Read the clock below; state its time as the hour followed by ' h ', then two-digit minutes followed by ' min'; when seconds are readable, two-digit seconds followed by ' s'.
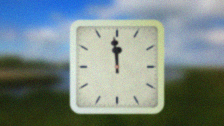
11 h 59 min
